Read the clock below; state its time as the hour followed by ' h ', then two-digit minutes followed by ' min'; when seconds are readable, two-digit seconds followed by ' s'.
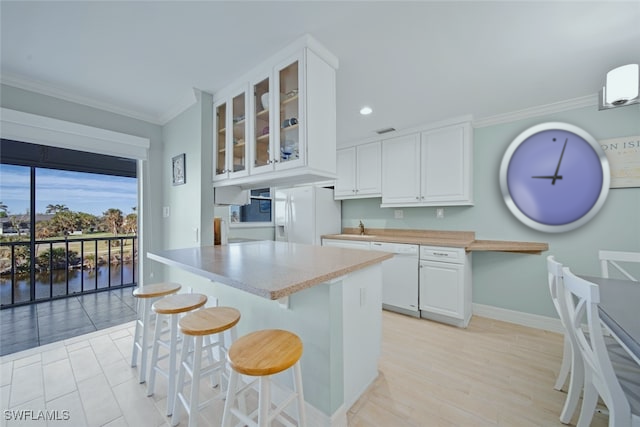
9 h 03 min
